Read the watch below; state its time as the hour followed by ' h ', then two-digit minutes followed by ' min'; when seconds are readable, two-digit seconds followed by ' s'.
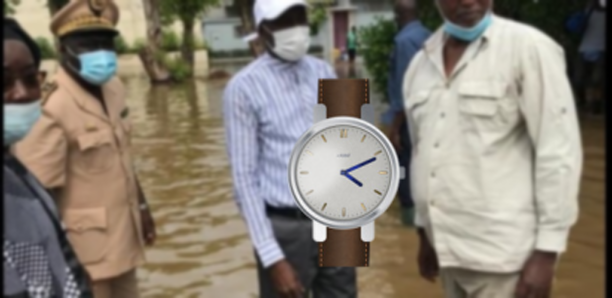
4 h 11 min
